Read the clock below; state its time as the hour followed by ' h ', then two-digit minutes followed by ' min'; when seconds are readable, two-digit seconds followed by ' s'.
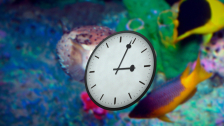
3 h 04 min
